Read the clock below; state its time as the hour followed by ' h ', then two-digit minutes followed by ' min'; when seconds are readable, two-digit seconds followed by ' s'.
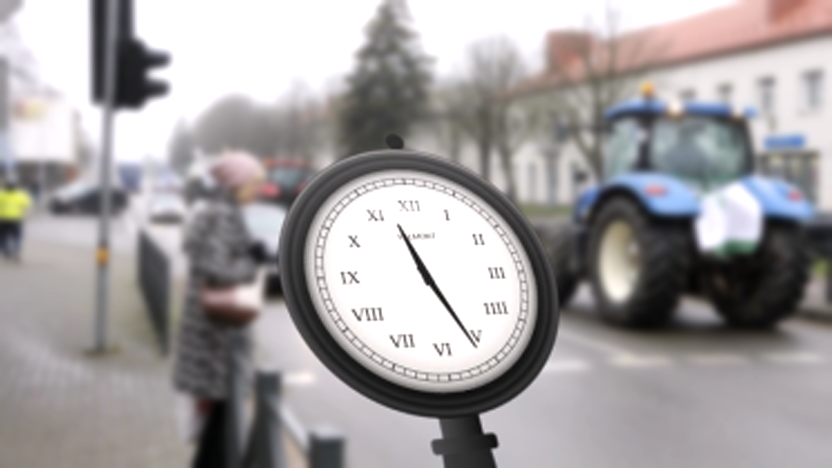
11 h 26 min
